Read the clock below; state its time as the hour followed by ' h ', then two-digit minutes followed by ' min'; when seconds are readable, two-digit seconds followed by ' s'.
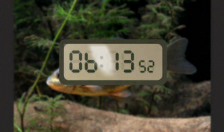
6 h 13 min 52 s
